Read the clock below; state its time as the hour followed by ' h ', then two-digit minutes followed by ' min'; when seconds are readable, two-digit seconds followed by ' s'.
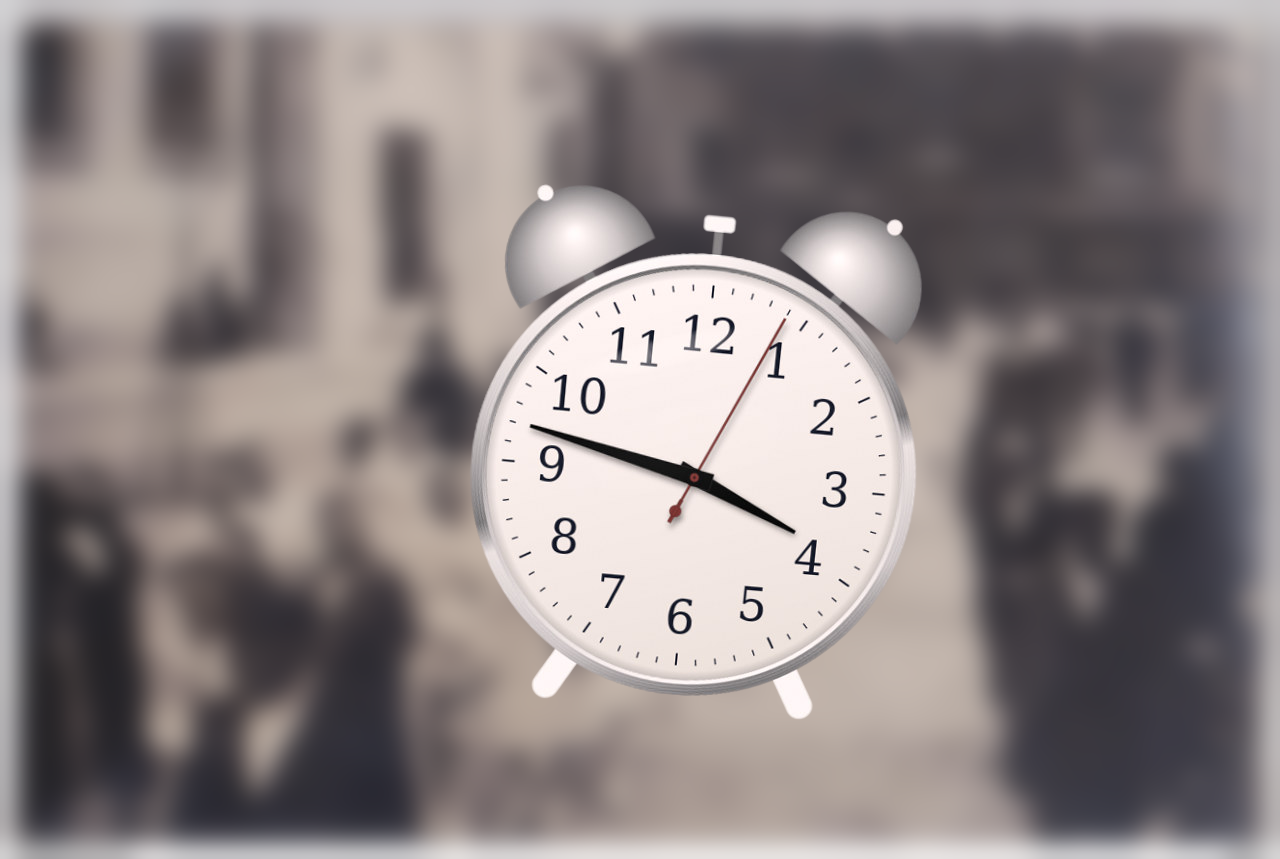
3 h 47 min 04 s
